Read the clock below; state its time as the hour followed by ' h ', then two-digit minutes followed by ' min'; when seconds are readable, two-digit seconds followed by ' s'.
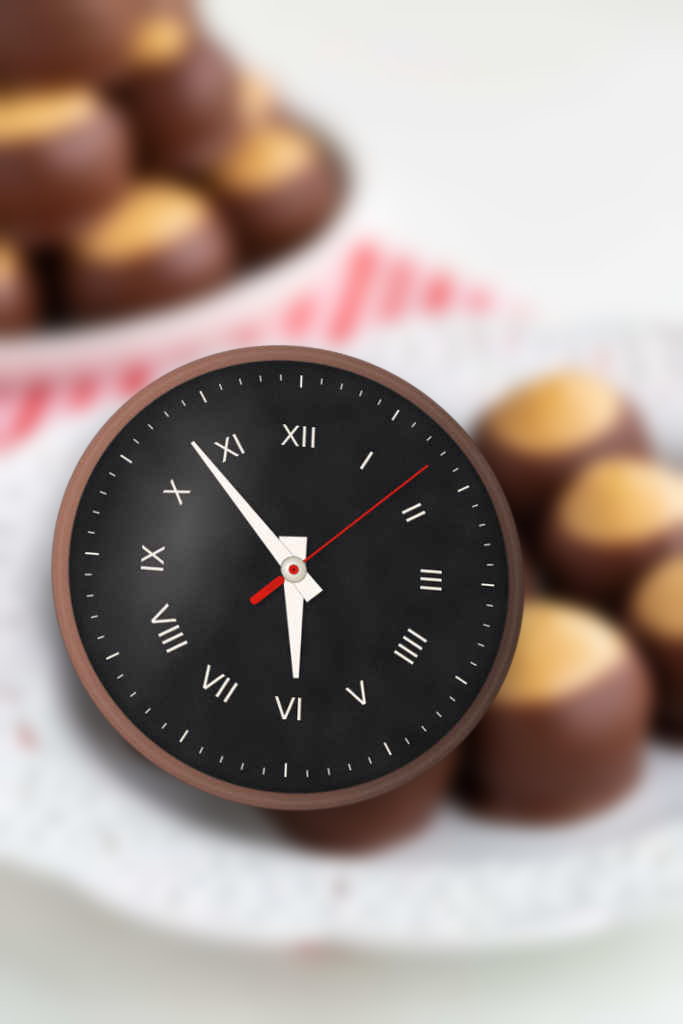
5 h 53 min 08 s
